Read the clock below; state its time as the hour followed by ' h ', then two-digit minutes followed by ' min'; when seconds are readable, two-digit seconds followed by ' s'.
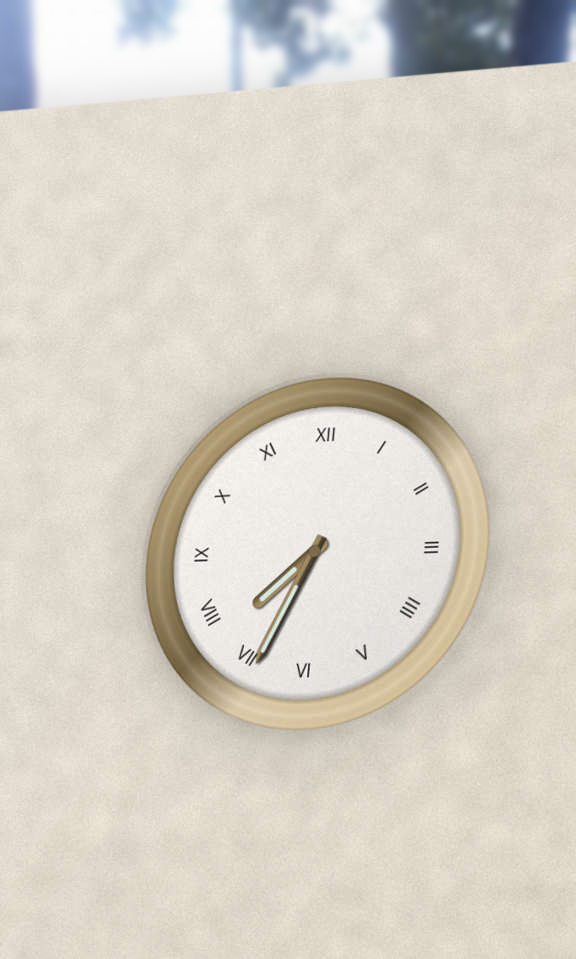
7 h 34 min
